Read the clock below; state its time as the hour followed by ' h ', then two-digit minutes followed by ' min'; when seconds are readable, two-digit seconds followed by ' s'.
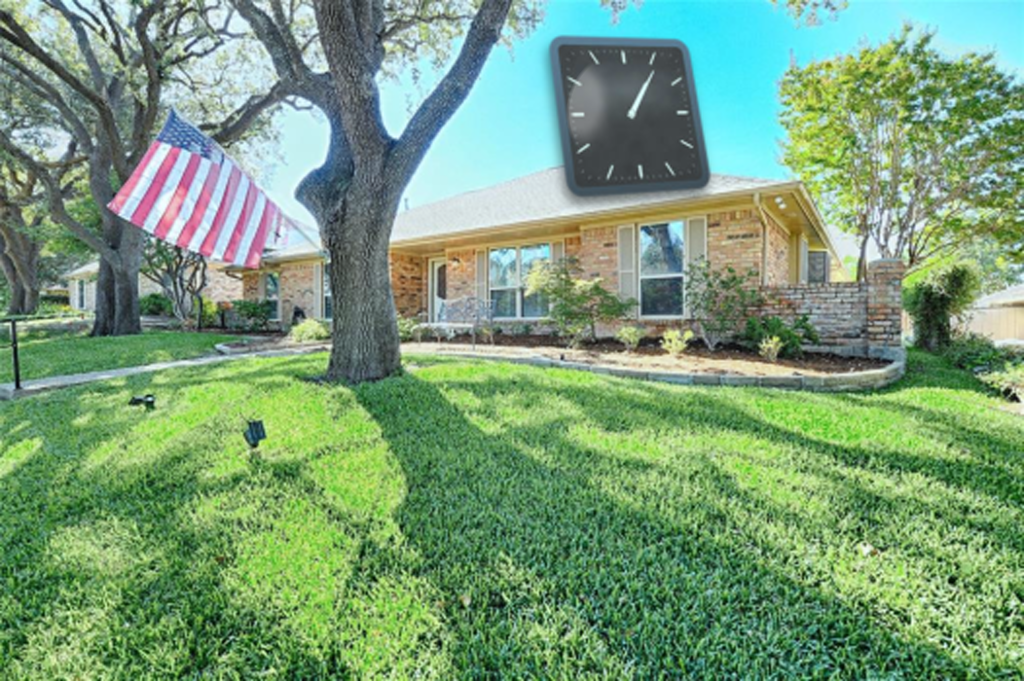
1 h 06 min
